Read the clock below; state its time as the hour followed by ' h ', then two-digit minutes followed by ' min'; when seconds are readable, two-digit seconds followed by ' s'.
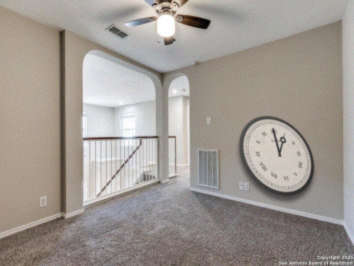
1 h 00 min
